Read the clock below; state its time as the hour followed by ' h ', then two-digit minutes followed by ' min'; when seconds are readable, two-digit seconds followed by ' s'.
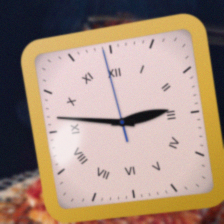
2 h 46 min 59 s
